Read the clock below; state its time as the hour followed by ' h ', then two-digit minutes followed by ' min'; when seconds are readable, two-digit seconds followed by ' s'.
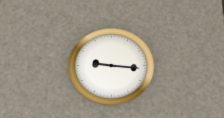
9 h 16 min
